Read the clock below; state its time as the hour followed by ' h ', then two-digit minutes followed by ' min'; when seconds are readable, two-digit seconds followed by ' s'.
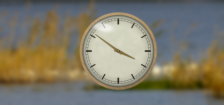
3 h 51 min
